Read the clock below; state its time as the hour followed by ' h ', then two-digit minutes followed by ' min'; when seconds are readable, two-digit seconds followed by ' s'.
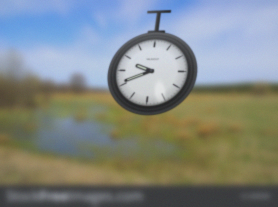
9 h 41 min
